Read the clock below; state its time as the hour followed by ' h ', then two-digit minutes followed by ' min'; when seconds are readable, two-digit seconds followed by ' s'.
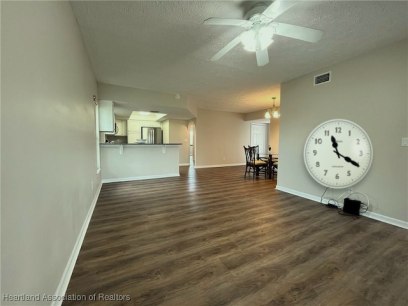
11 h 20 min
